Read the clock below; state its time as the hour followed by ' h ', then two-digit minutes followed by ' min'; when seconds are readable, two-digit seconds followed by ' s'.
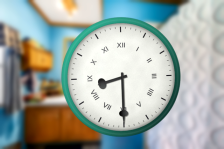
8 h 30 min
